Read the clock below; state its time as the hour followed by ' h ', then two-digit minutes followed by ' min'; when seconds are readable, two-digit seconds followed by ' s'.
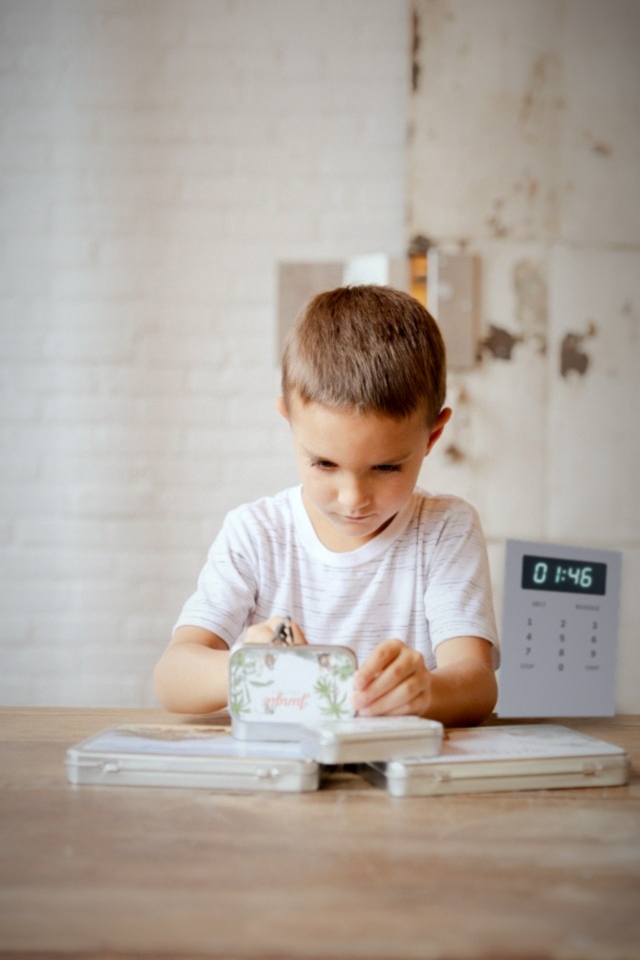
1 h 46 min
